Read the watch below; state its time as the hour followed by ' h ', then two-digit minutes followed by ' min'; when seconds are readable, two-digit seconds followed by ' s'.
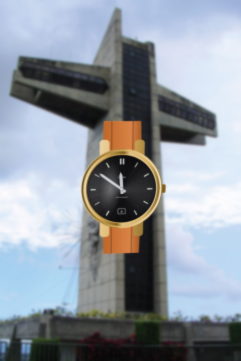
11 h 51 min
